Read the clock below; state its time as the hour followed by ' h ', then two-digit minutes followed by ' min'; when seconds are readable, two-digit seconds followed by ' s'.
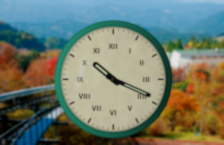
10 h 19 min
